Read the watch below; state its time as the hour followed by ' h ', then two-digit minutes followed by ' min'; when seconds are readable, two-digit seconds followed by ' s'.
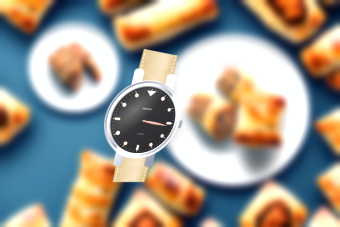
3 h 16 min
